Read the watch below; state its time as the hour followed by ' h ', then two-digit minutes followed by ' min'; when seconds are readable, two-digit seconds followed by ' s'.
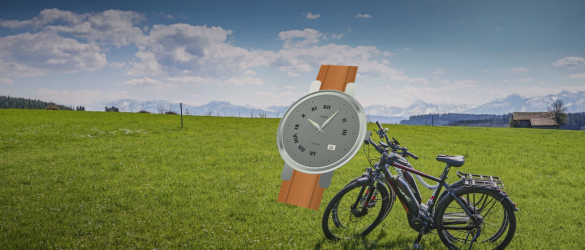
10 h 05 min
